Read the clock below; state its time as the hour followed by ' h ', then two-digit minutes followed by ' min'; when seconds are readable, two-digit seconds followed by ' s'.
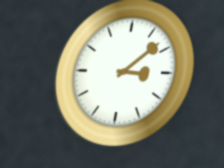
3 h 08 min
